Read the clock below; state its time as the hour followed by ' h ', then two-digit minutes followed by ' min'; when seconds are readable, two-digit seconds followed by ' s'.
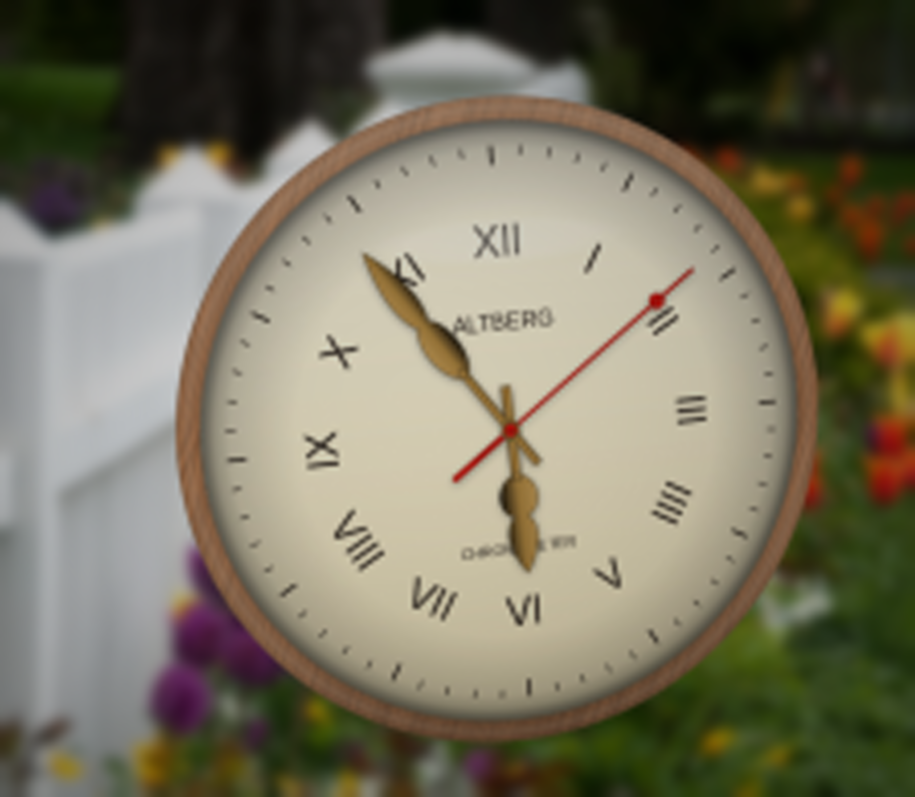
5 h 54 min 09 s
